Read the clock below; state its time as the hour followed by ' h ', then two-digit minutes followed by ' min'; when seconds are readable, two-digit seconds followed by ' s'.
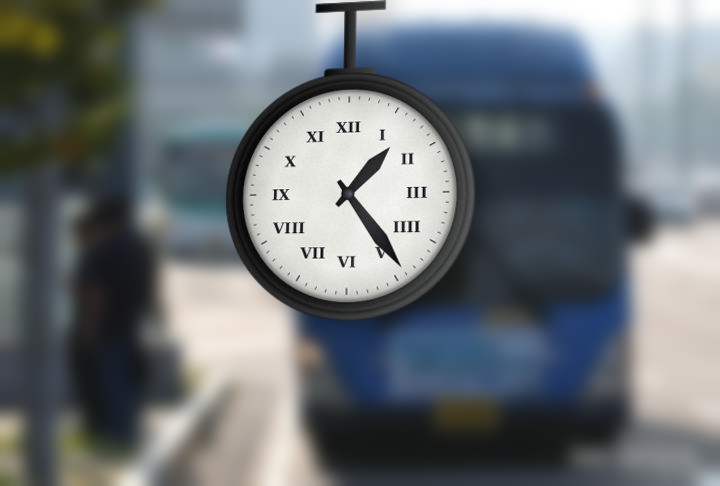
1 h 24 min
